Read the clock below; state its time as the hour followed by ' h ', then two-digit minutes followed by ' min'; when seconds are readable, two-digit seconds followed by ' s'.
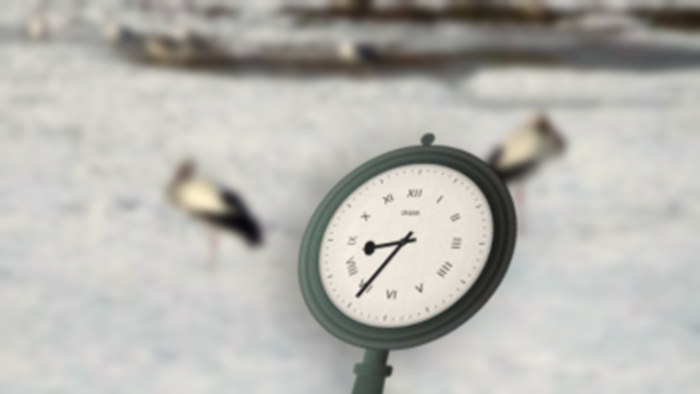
8 h 35 min
